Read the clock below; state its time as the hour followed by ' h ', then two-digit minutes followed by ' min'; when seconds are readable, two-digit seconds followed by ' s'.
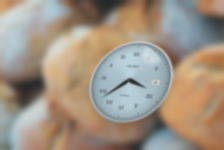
3 h 38 min
